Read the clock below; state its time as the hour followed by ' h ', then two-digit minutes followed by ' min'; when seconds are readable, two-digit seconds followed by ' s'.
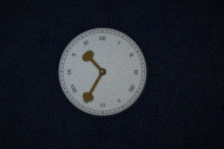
10 h 35 min
